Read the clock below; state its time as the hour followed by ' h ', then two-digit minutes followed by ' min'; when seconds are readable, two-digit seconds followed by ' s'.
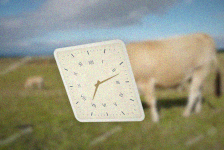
7 h 12 min
